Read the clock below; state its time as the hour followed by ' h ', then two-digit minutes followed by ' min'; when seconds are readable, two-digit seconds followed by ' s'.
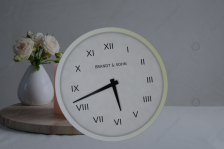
5 h 42 min
